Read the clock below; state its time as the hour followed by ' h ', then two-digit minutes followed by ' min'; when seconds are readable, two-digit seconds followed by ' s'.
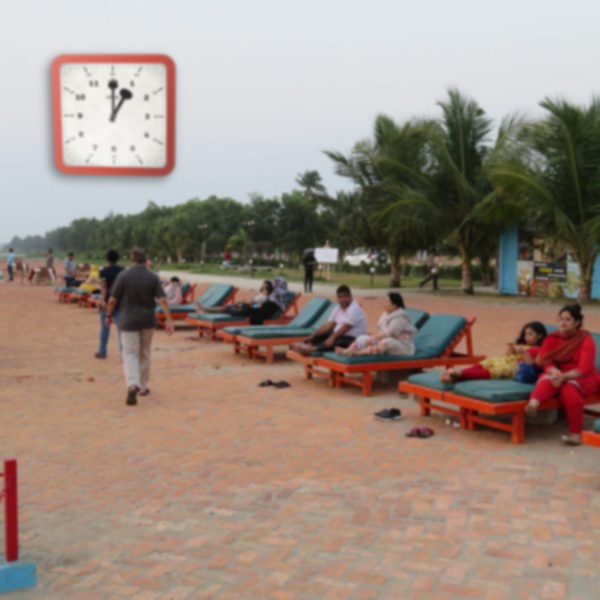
1 h 00 min
